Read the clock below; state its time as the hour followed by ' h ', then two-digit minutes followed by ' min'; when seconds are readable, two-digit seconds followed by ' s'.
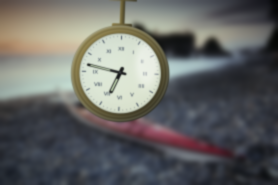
6 h 47 min
